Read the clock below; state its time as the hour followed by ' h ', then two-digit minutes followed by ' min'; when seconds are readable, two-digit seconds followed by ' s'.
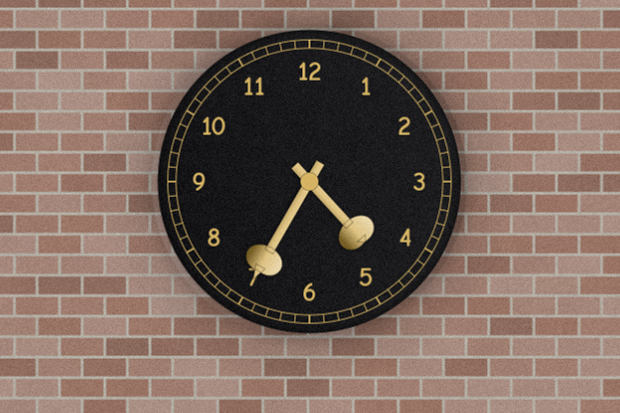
4 h 35 min
